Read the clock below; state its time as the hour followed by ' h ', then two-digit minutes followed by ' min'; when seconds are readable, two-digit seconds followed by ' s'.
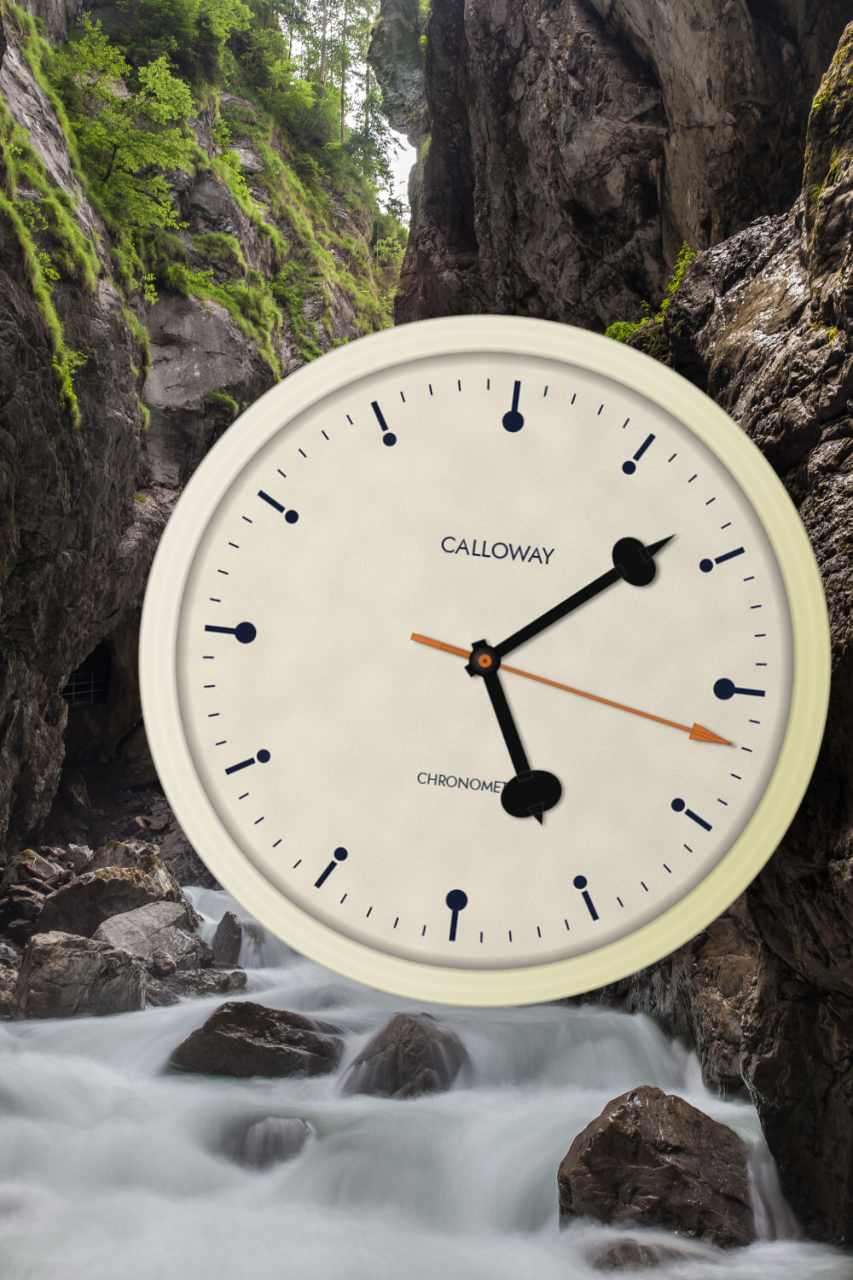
5 h 08 min 17 s
